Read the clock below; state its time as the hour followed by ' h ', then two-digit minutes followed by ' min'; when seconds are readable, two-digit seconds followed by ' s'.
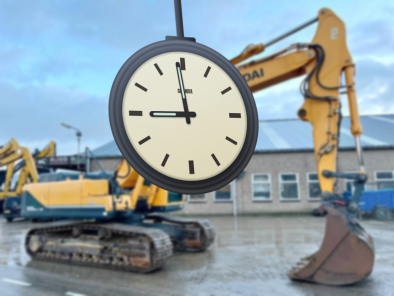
8 h 59 min
